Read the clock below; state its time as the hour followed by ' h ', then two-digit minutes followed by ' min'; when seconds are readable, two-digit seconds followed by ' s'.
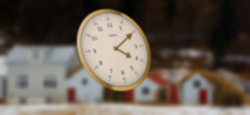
4 h 10 min
